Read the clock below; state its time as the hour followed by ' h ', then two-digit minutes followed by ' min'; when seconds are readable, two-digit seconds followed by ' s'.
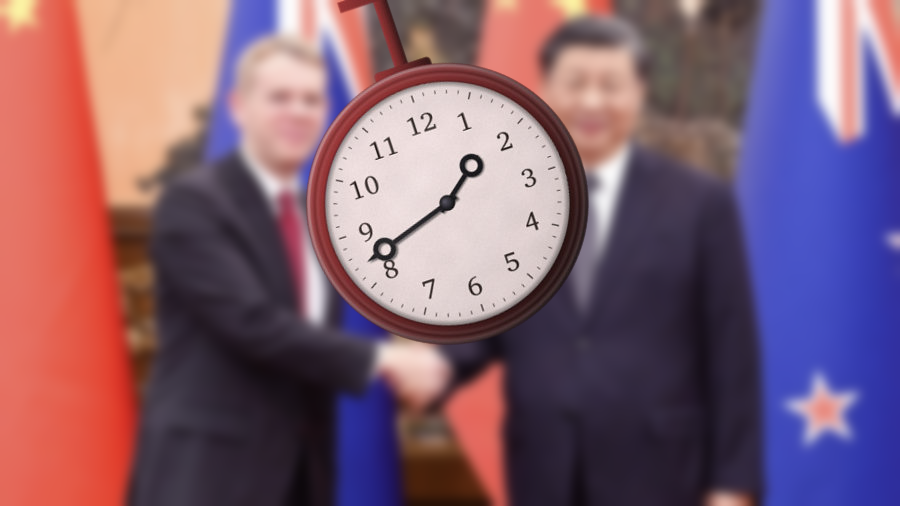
1 h 42 min
